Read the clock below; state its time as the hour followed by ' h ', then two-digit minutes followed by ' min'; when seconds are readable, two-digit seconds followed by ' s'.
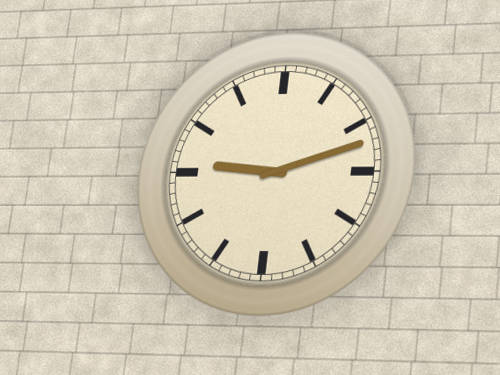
9 h 12 min
